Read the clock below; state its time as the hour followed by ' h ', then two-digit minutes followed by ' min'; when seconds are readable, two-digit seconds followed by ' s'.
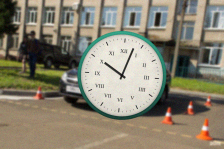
10 h 03 min
